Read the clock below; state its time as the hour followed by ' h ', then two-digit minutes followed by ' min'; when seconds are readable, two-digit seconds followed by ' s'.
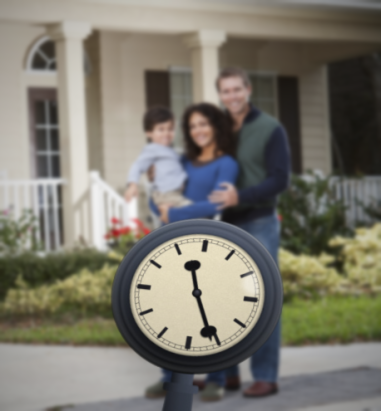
11 h 26 min
